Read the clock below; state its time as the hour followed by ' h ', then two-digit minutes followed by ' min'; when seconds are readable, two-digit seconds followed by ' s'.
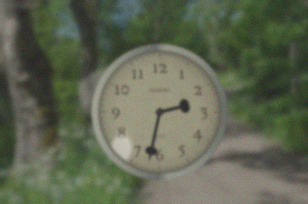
2 h 32 min
